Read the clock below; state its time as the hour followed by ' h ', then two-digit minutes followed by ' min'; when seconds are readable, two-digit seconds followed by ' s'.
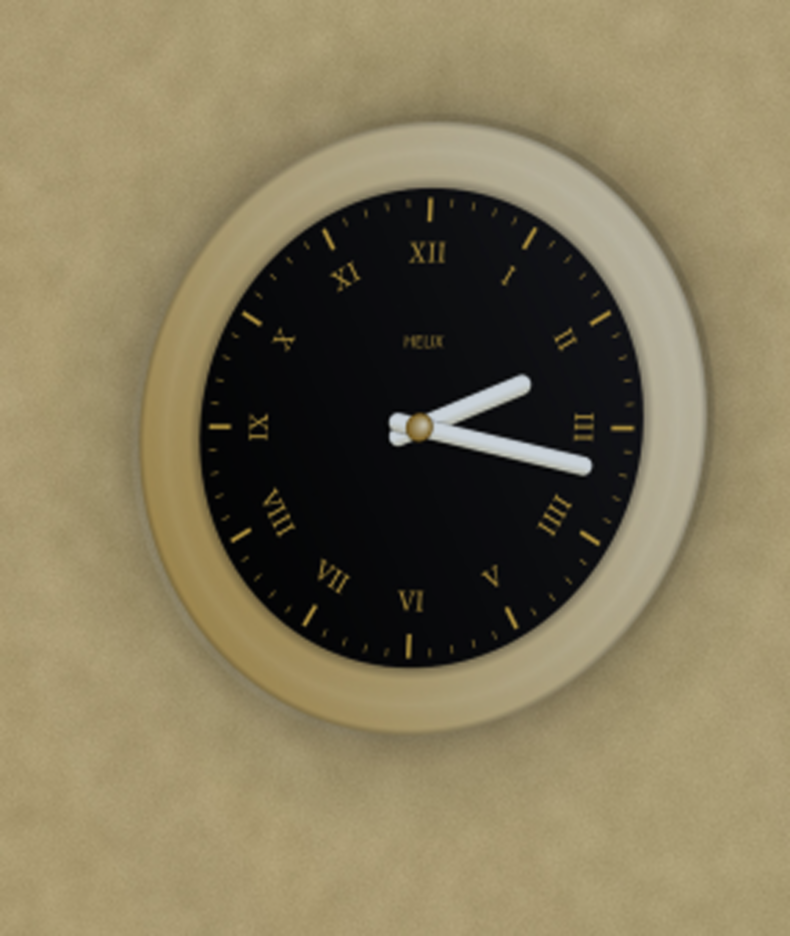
2 h 17 min
